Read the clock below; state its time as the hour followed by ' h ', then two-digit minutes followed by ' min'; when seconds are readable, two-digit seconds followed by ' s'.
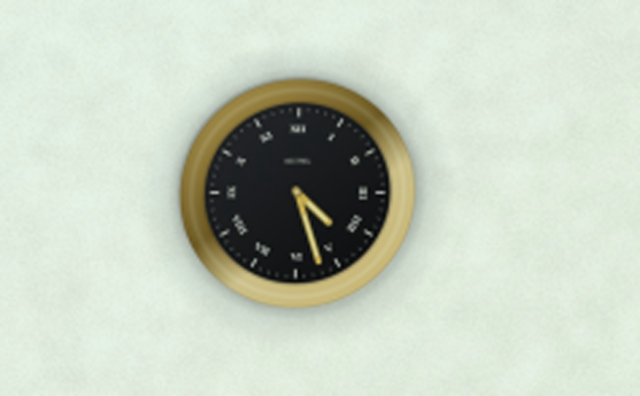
4 h 27 min
